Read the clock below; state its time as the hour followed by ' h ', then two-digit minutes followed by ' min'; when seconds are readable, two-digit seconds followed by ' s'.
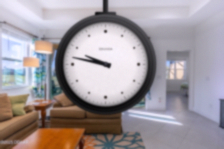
9 h 47 min
